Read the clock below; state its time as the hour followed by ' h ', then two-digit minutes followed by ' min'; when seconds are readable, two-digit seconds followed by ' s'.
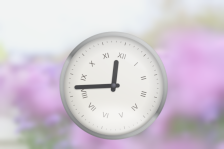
11 h 42 min
